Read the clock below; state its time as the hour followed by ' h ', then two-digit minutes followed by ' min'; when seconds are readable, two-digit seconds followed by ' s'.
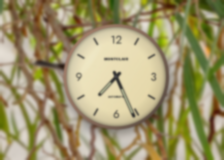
7 h 26 min
